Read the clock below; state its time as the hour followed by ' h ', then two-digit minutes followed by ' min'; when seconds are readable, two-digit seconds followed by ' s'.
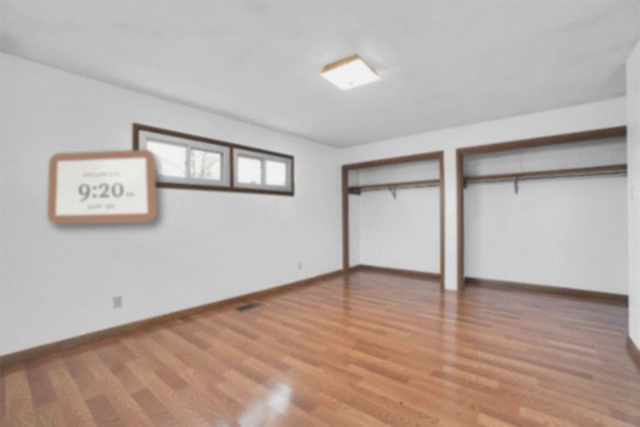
9 h 20 min
